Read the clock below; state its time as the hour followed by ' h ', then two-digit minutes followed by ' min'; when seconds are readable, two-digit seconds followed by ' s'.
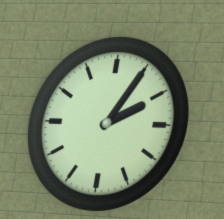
2 h 05 min
